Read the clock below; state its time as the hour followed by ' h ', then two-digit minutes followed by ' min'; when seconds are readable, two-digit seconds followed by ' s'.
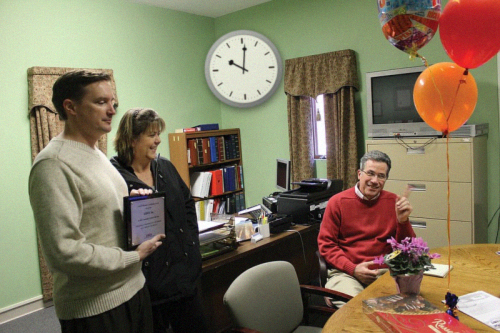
10 h 01 min
